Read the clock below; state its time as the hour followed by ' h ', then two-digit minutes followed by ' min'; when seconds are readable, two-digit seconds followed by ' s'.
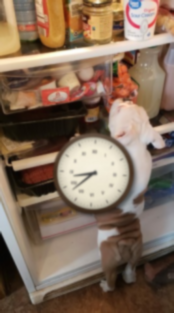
8 h 38 min
